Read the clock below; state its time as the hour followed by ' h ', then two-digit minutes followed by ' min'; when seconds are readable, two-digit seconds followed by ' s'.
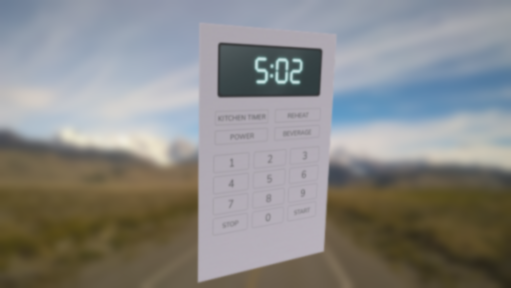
5 h 02 min
